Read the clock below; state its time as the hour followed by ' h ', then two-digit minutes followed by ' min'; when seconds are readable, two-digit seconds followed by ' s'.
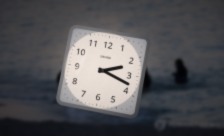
2 h 18 min
